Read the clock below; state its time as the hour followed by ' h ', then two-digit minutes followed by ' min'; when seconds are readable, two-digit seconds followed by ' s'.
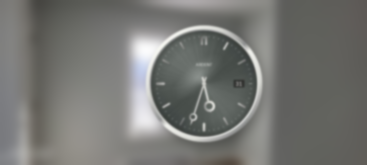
5 h 33 min
